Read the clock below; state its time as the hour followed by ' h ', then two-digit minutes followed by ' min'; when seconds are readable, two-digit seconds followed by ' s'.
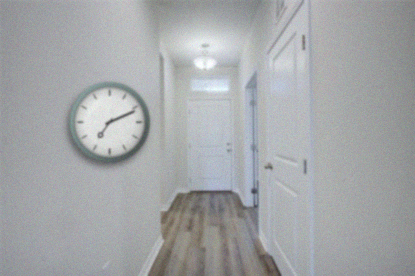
7 h 11 min
